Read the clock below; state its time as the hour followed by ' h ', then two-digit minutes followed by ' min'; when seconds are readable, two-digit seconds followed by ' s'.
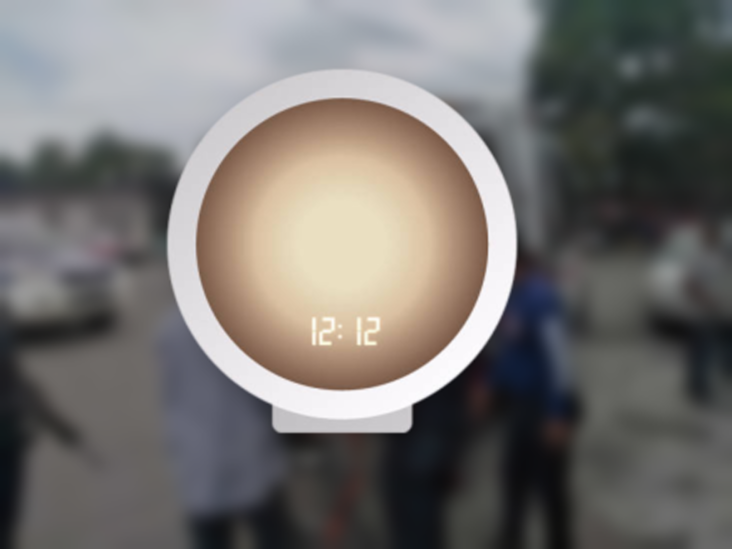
12 h 12 min
